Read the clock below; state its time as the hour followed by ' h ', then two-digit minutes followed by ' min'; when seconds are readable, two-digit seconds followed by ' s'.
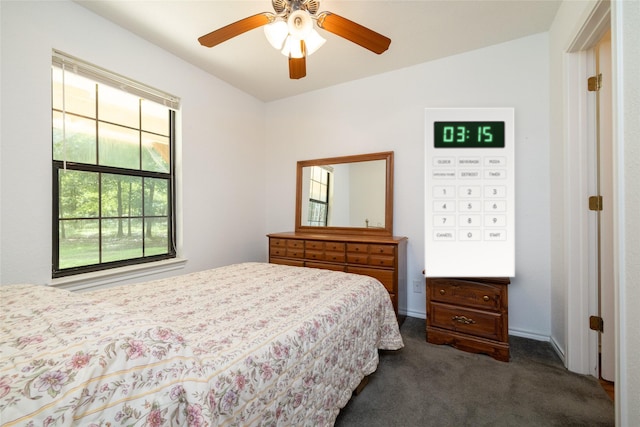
3 h 15 min
